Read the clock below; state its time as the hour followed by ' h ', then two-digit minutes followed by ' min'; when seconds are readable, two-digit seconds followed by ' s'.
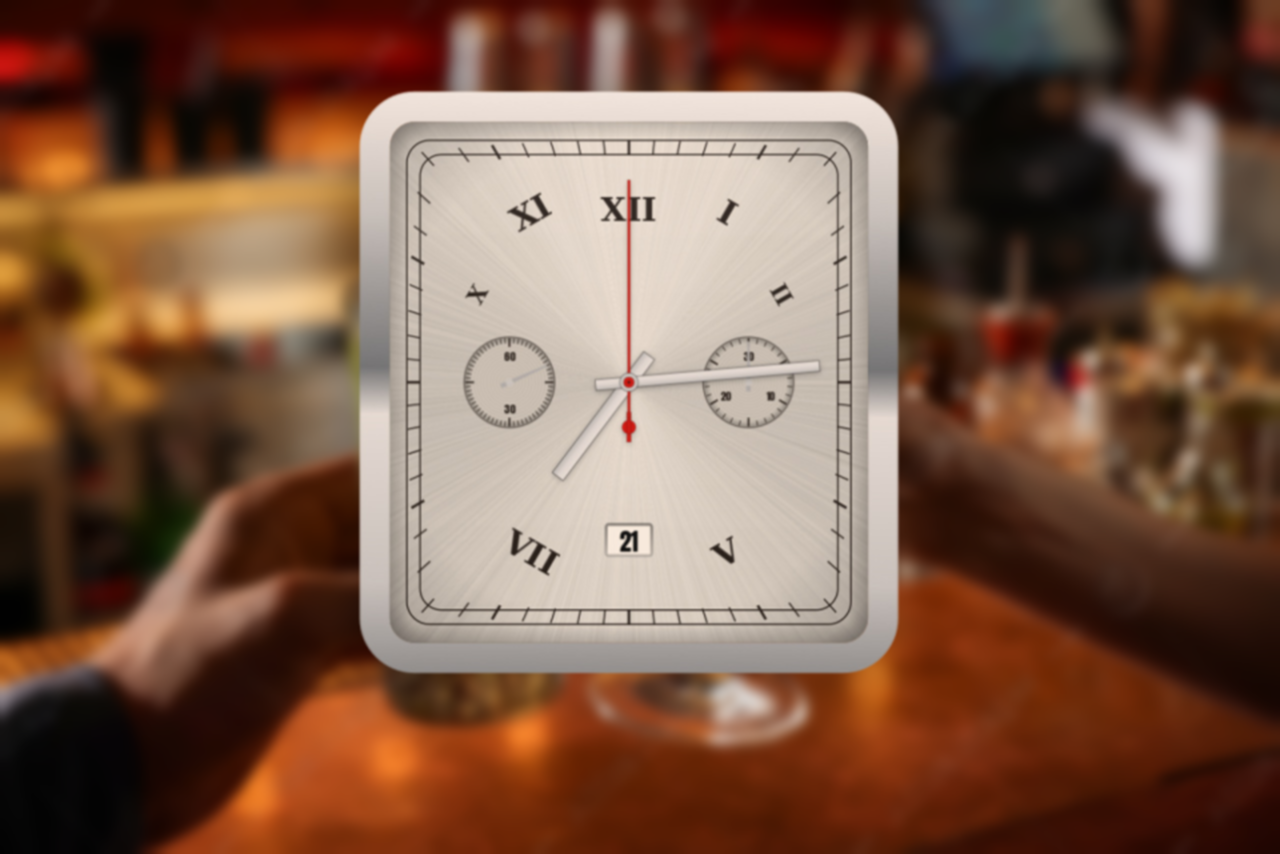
7 h 14 min 11 s
